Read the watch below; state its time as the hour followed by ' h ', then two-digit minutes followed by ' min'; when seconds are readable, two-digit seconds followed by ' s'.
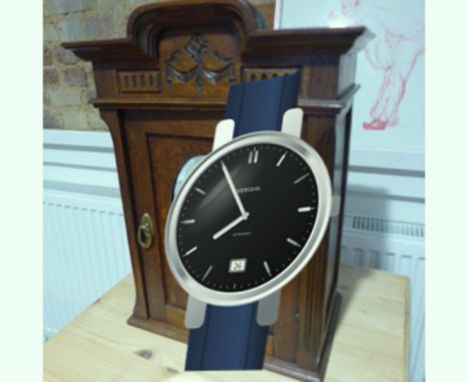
7 h 55 min
